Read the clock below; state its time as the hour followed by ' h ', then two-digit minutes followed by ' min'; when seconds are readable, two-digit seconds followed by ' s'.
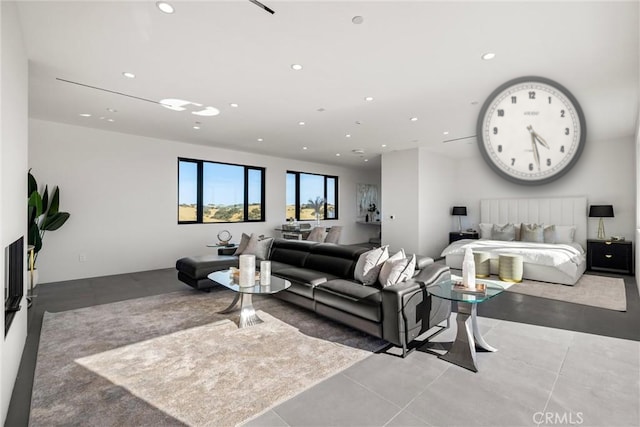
4 h 28 min
